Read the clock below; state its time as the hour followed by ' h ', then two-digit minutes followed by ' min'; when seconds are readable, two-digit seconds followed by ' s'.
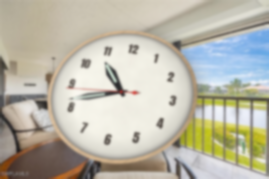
10 h 41 min 44 s
